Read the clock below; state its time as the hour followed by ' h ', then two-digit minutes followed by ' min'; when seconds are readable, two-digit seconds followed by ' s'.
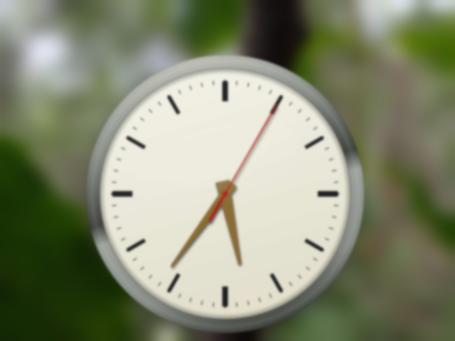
5 h 36 min 05 s
